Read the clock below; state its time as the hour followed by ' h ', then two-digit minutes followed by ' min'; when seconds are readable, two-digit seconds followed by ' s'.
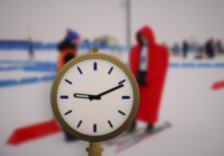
9 h 11 min
